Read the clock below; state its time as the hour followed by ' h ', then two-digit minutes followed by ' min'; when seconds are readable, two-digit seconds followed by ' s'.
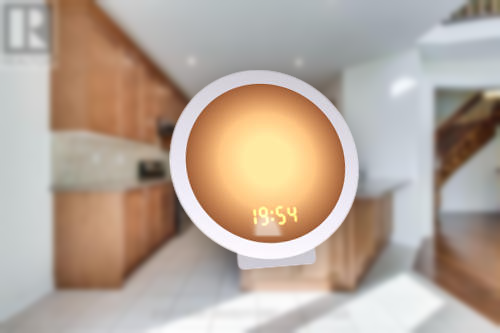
19 h 54 min
